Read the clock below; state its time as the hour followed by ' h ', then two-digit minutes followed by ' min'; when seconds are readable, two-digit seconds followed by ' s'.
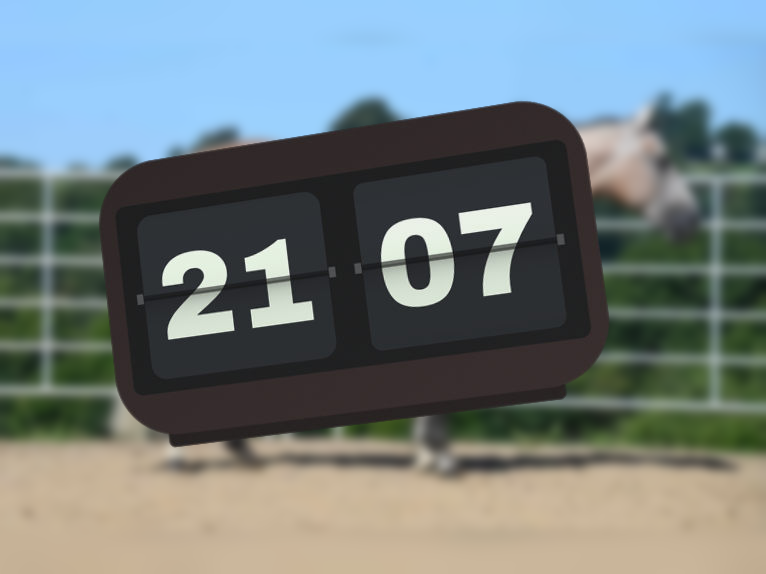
21 h 07 min
